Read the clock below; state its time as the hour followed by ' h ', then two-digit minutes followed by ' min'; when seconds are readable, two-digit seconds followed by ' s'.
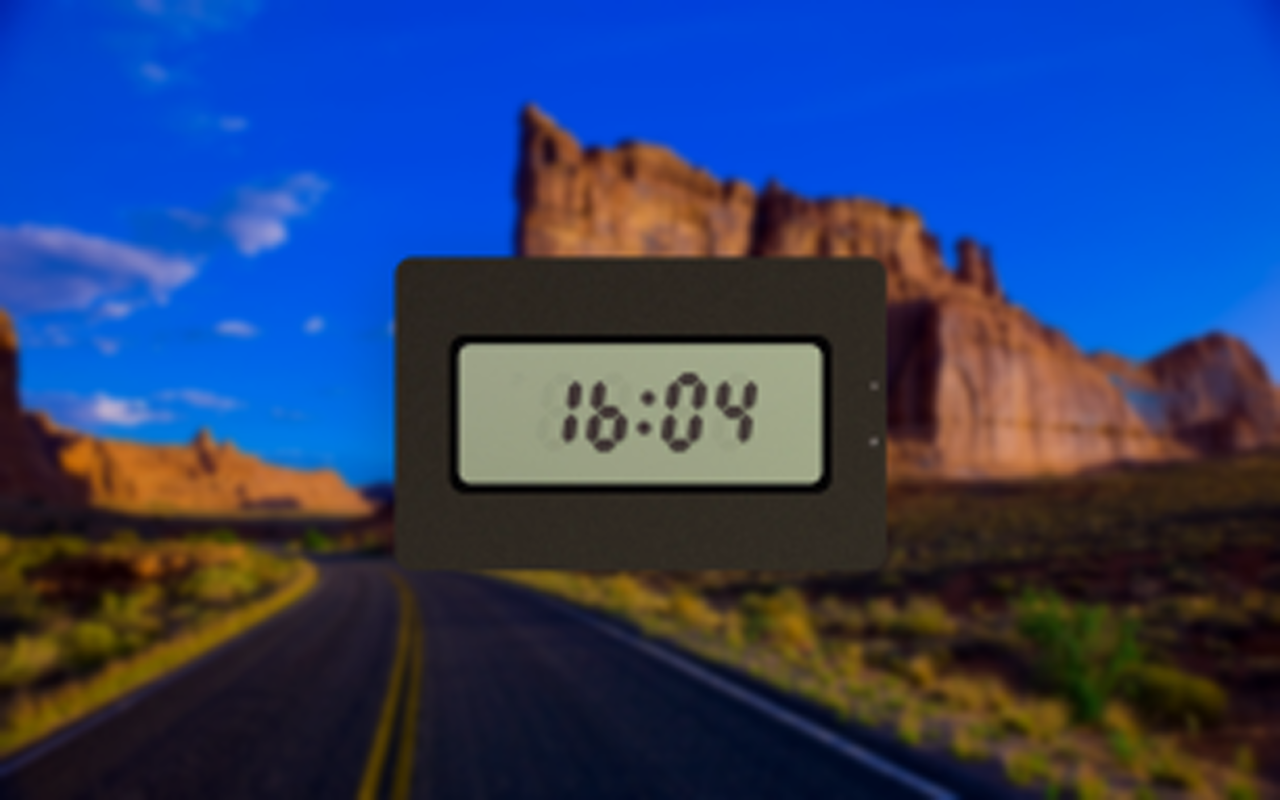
16 h 04 min
